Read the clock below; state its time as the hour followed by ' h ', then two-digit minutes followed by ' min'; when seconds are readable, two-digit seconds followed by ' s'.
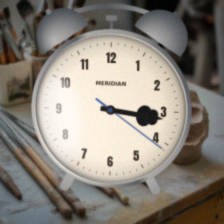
3 h 16 min 21 s
